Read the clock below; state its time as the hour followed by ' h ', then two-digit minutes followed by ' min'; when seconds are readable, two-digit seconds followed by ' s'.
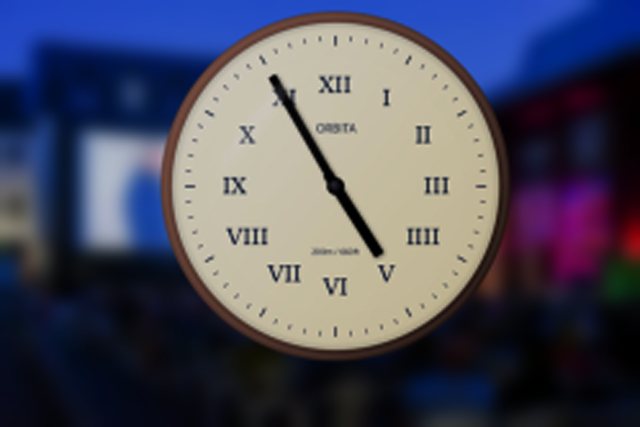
4 h 55 min
